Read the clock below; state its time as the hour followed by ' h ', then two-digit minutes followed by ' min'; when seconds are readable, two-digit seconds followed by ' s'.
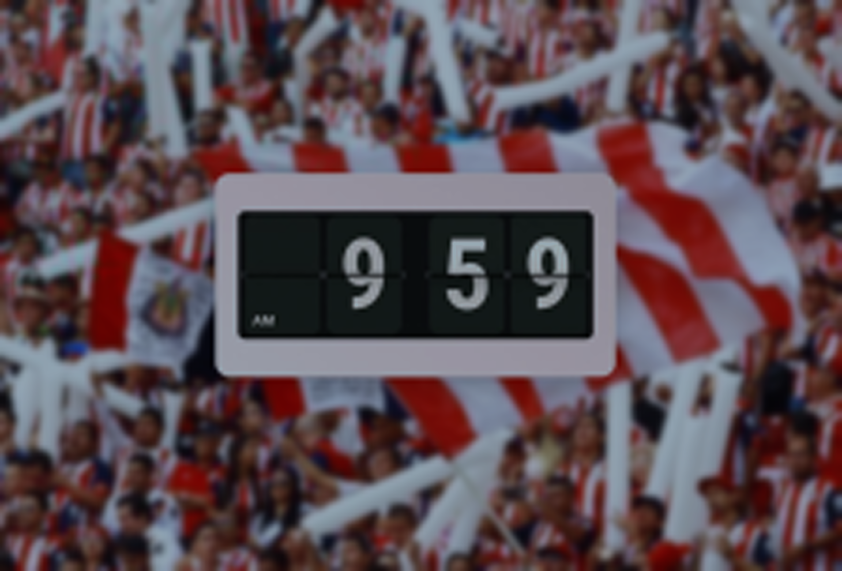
9 h 59 min
